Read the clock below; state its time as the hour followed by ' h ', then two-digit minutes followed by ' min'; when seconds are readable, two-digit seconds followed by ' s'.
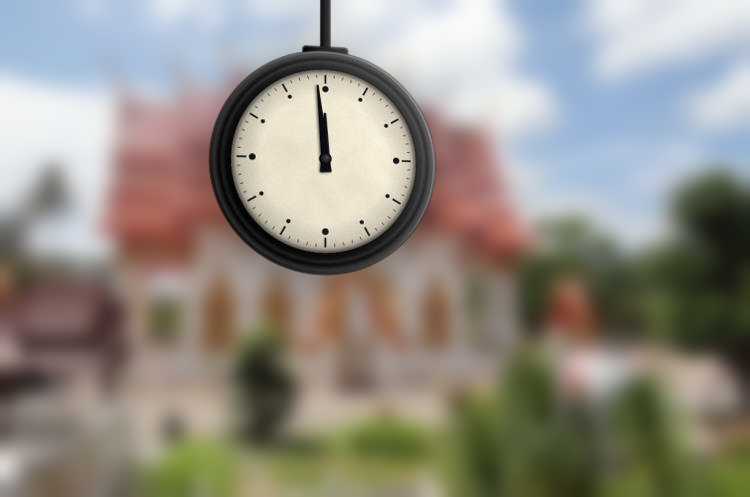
11 h 59 min
